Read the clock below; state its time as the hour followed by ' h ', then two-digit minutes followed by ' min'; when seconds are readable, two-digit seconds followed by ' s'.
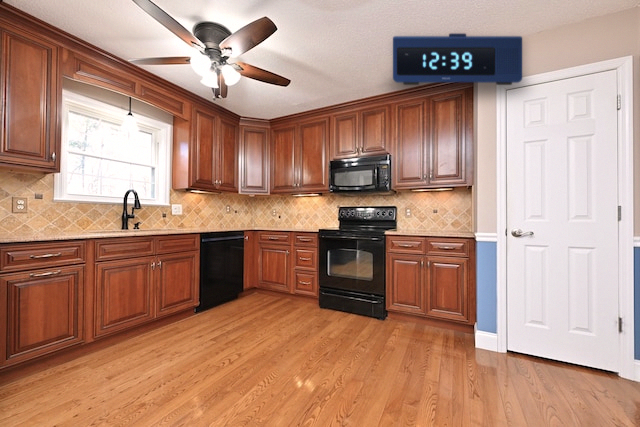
12 h 39 min
